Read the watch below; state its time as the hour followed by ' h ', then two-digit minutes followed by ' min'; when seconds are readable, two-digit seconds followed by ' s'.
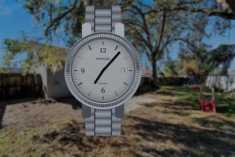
7 h 07 min
